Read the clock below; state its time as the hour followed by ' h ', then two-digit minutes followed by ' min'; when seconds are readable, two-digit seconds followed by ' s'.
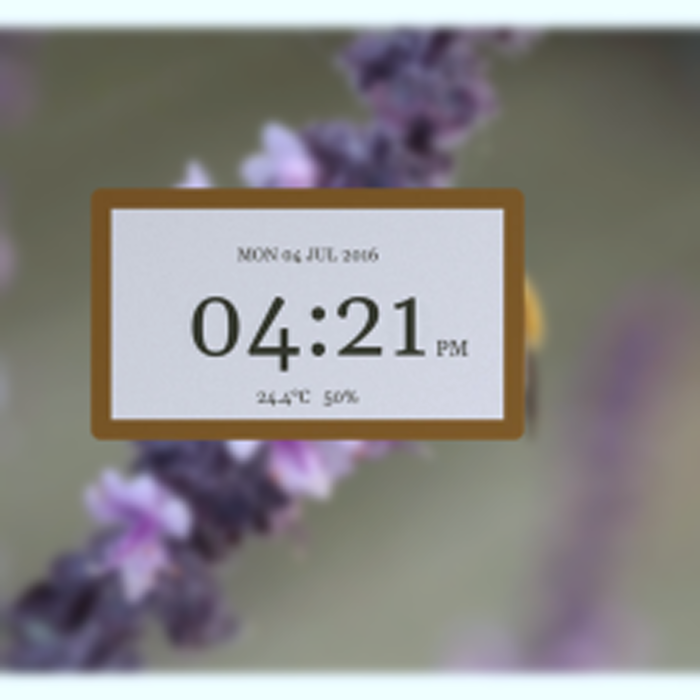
4 h 21 min
